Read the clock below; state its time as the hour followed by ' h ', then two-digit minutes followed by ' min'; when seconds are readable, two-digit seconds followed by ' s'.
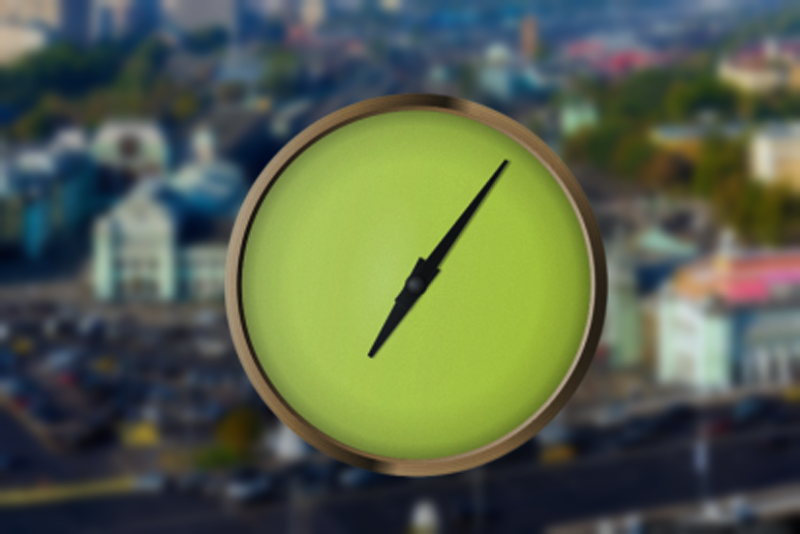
7 h 06 min
